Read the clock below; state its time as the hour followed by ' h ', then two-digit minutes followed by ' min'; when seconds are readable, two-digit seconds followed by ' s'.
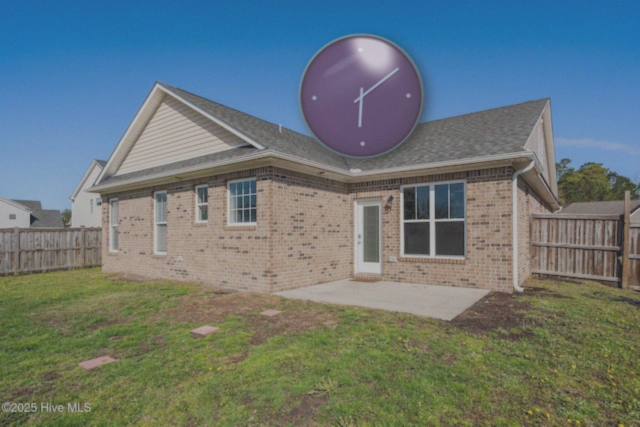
6 h 09 min
